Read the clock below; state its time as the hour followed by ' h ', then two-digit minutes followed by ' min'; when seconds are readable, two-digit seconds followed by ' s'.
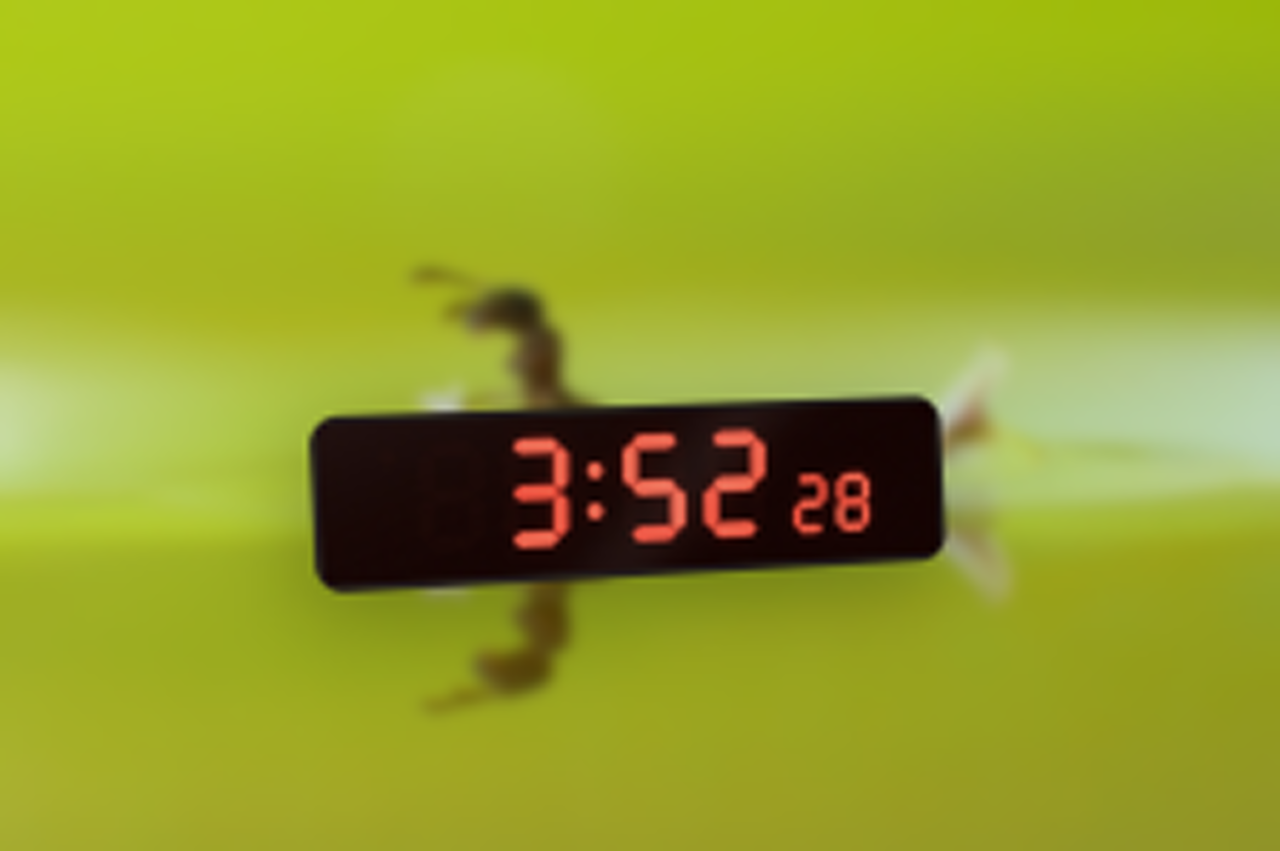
3 h 52 min 28 s
